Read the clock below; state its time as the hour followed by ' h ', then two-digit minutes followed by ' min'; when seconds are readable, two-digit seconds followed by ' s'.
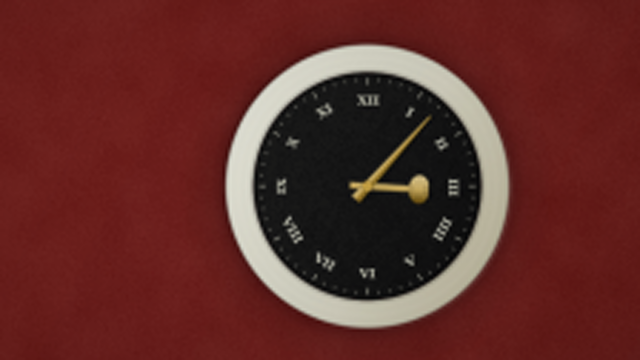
3 h 07 min
